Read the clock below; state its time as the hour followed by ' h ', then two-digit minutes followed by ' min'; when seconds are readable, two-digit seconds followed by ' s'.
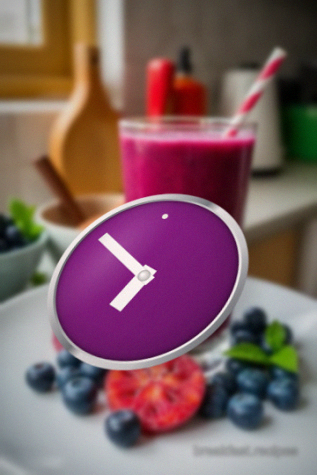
6 h 51 min
